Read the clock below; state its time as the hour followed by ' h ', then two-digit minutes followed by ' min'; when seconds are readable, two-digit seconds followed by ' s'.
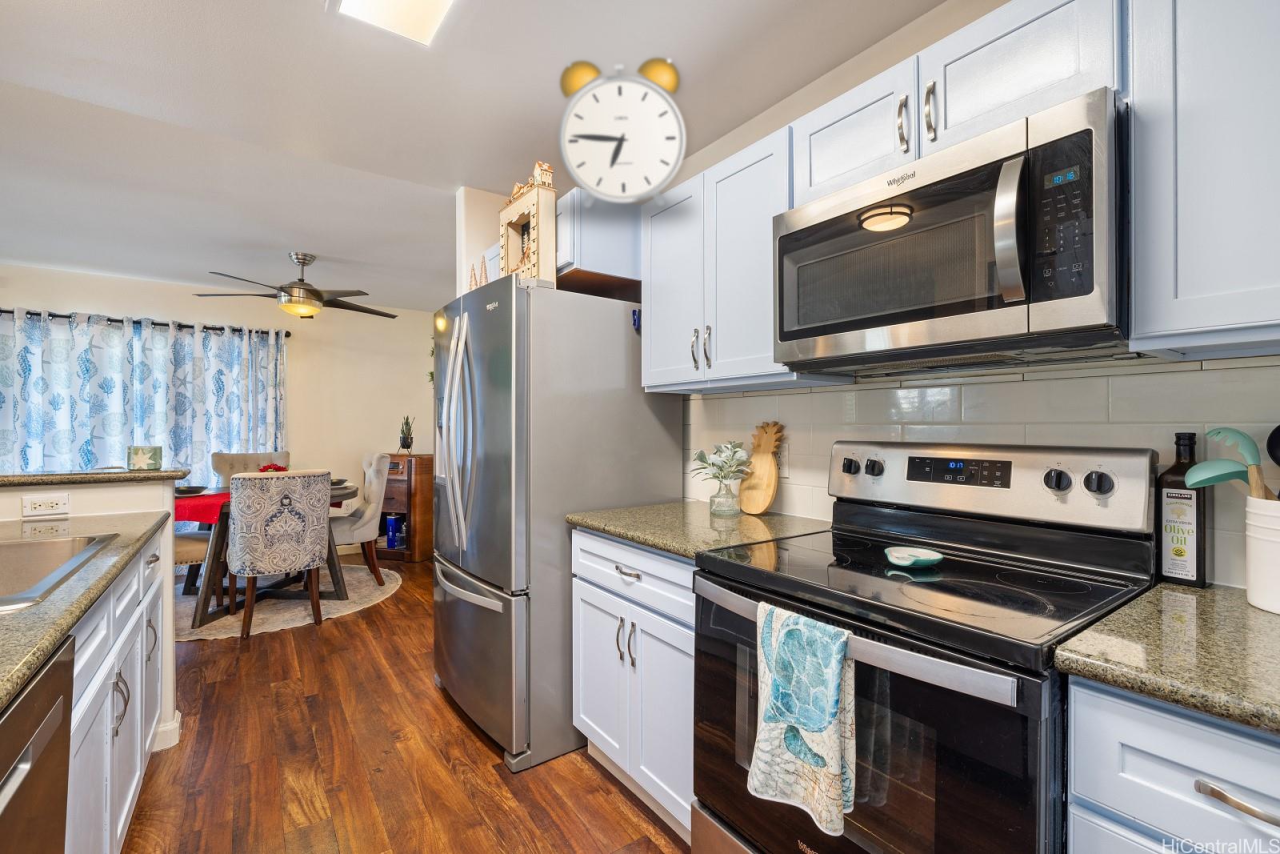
6 h 46 min
